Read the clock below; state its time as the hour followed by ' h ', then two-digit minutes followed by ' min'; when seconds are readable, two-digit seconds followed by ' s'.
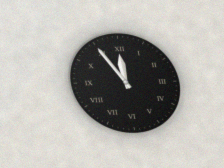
11 h 55 min
